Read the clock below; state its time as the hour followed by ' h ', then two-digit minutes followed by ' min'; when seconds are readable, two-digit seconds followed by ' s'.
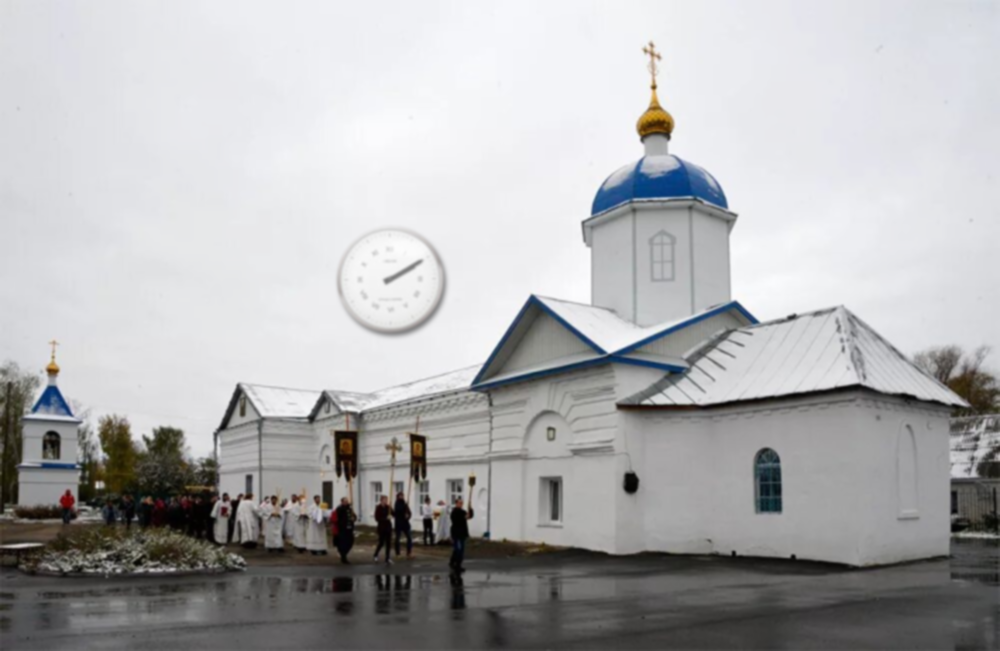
2 h 10 min
